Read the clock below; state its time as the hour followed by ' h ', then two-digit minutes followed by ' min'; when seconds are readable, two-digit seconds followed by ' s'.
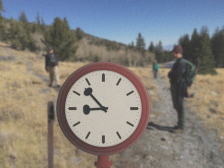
8 h 53 min
